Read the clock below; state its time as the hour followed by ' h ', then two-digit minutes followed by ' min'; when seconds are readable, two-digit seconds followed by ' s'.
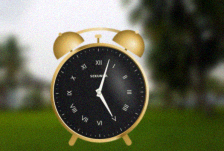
5 h 03 min
